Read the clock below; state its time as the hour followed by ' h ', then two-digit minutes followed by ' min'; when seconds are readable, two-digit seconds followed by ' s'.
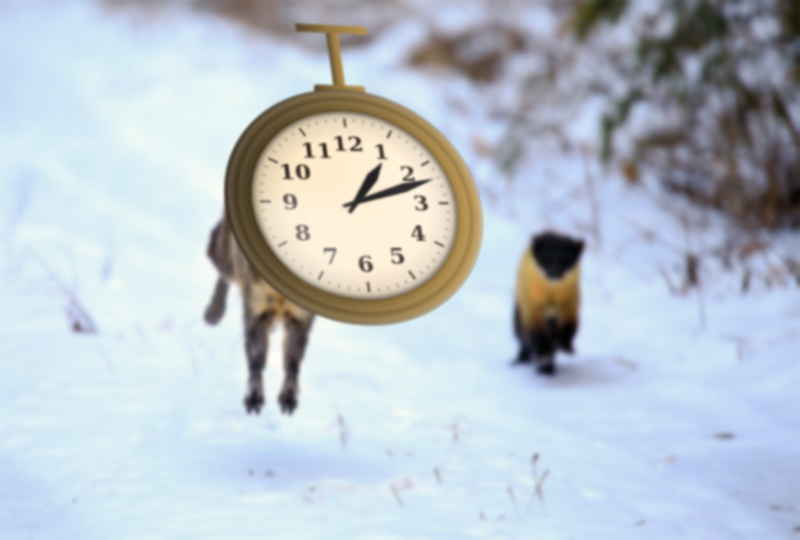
1 h 12 min
